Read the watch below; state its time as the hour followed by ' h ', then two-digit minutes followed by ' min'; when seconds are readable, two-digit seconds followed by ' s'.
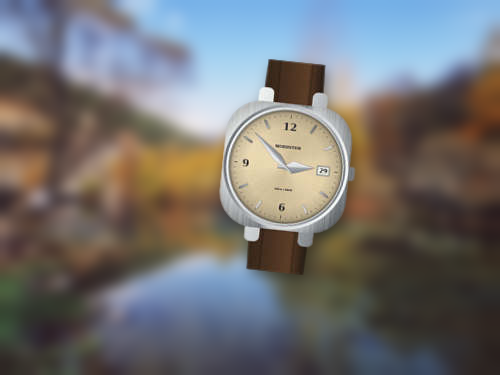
2 h 52 min
